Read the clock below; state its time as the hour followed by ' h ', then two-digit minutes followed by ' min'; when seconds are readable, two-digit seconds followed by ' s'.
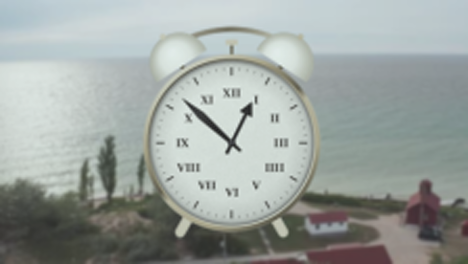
12 h 52 min
